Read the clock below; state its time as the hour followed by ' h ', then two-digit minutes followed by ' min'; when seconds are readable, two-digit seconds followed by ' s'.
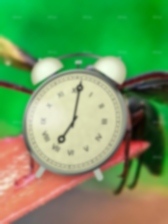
7 h 01 min
